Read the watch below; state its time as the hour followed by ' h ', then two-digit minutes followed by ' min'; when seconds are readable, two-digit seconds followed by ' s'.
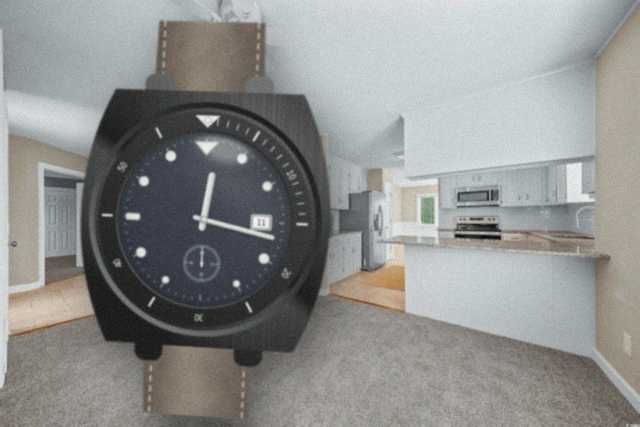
12 h 17 min
